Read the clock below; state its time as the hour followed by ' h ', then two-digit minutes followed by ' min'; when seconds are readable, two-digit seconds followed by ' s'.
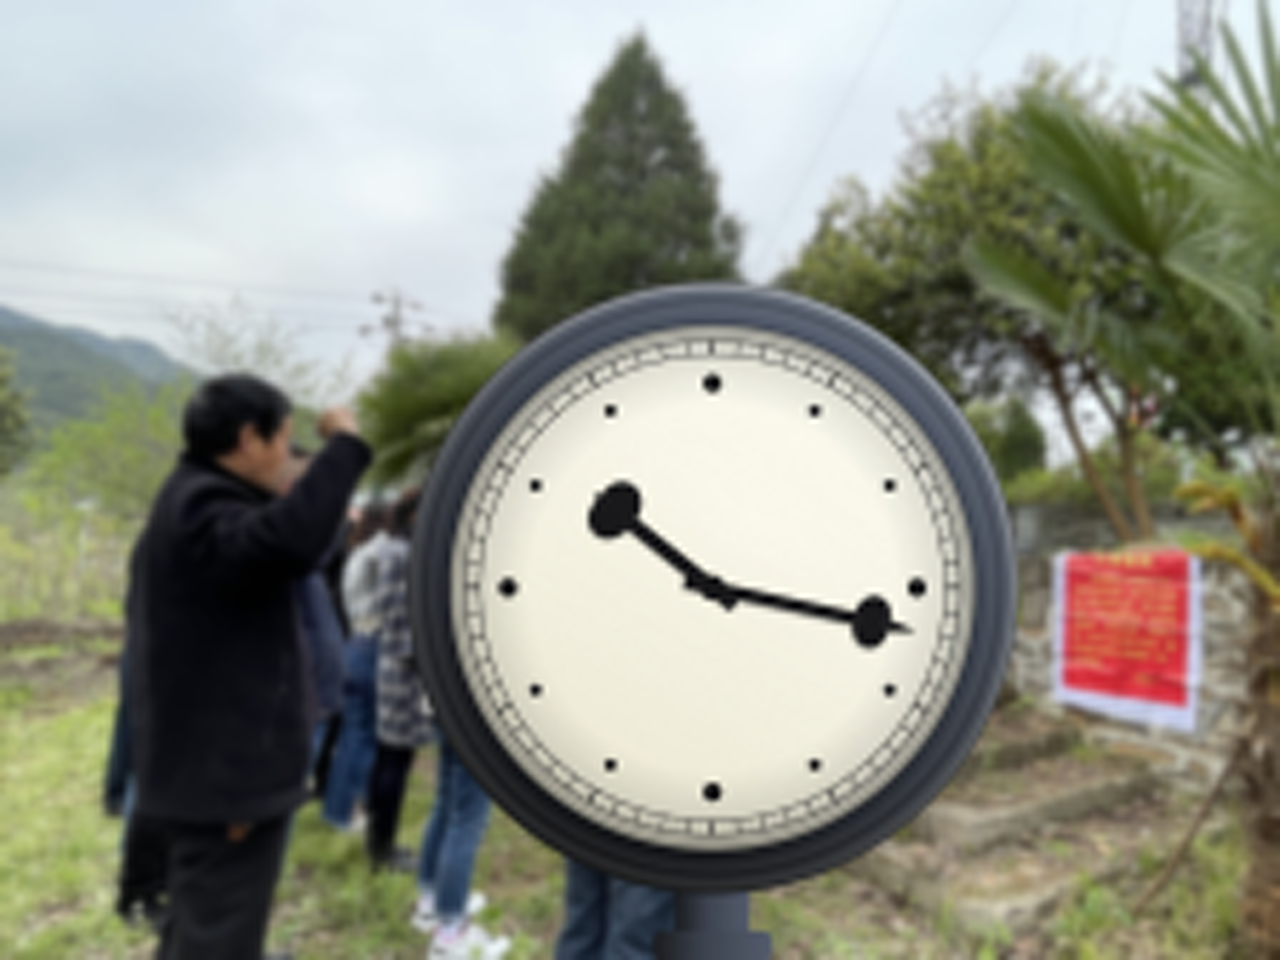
10 h 17 min
